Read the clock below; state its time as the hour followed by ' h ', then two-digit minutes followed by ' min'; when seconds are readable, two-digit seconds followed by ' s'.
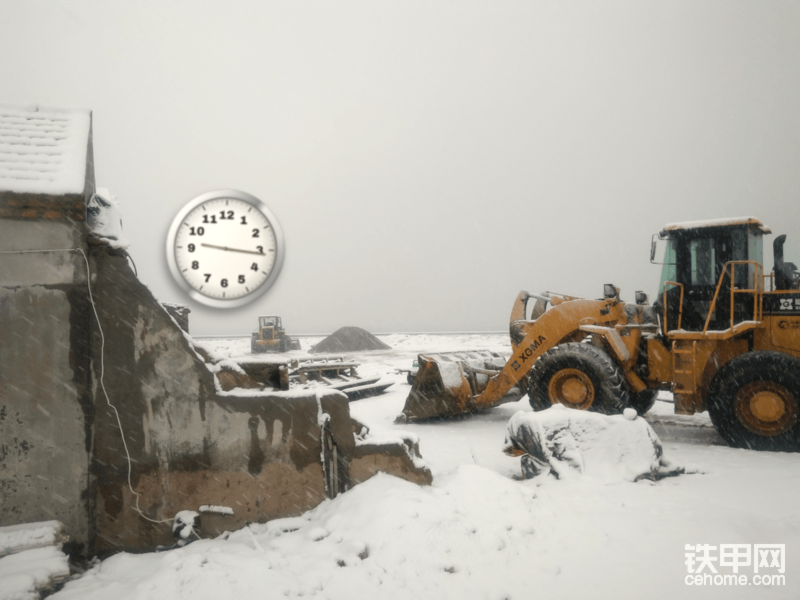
9 h 16 min
